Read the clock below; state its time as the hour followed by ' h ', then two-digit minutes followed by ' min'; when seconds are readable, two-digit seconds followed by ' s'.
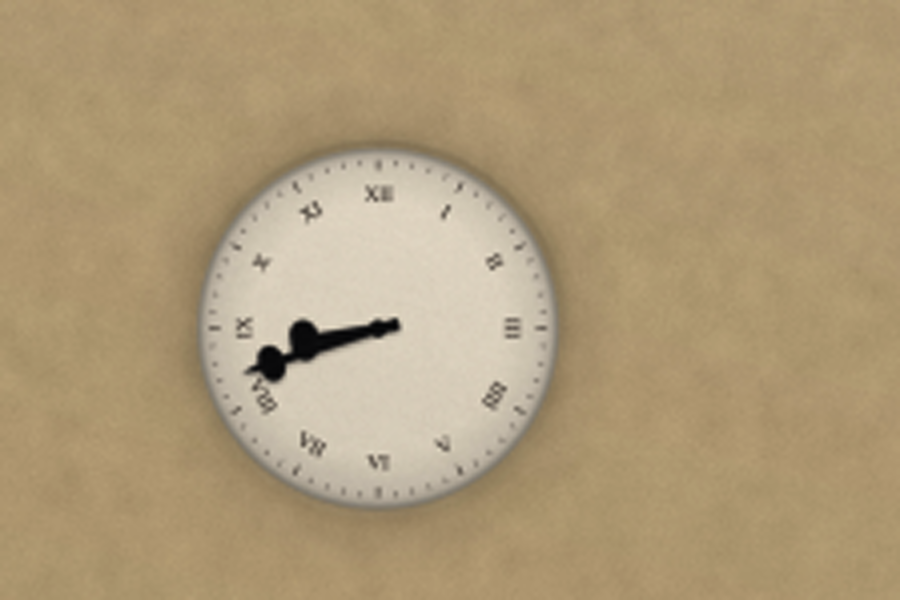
8 h 42 min
